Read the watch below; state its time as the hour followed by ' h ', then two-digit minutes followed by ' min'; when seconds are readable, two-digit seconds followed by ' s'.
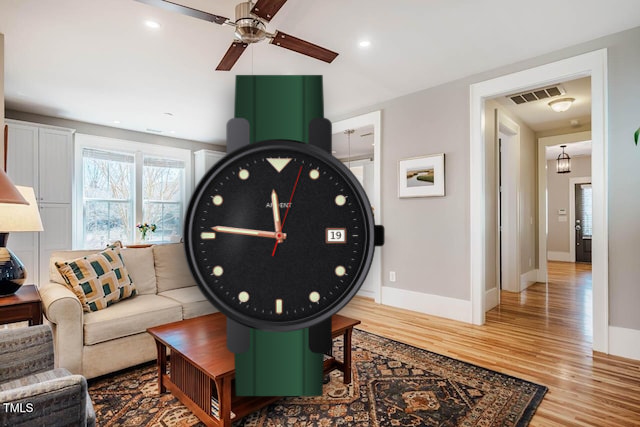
11 h 46 min 03 s
